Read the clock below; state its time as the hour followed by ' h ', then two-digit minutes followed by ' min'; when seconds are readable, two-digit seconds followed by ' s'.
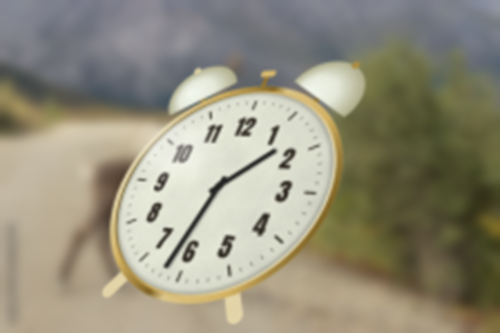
1 h 32 min
